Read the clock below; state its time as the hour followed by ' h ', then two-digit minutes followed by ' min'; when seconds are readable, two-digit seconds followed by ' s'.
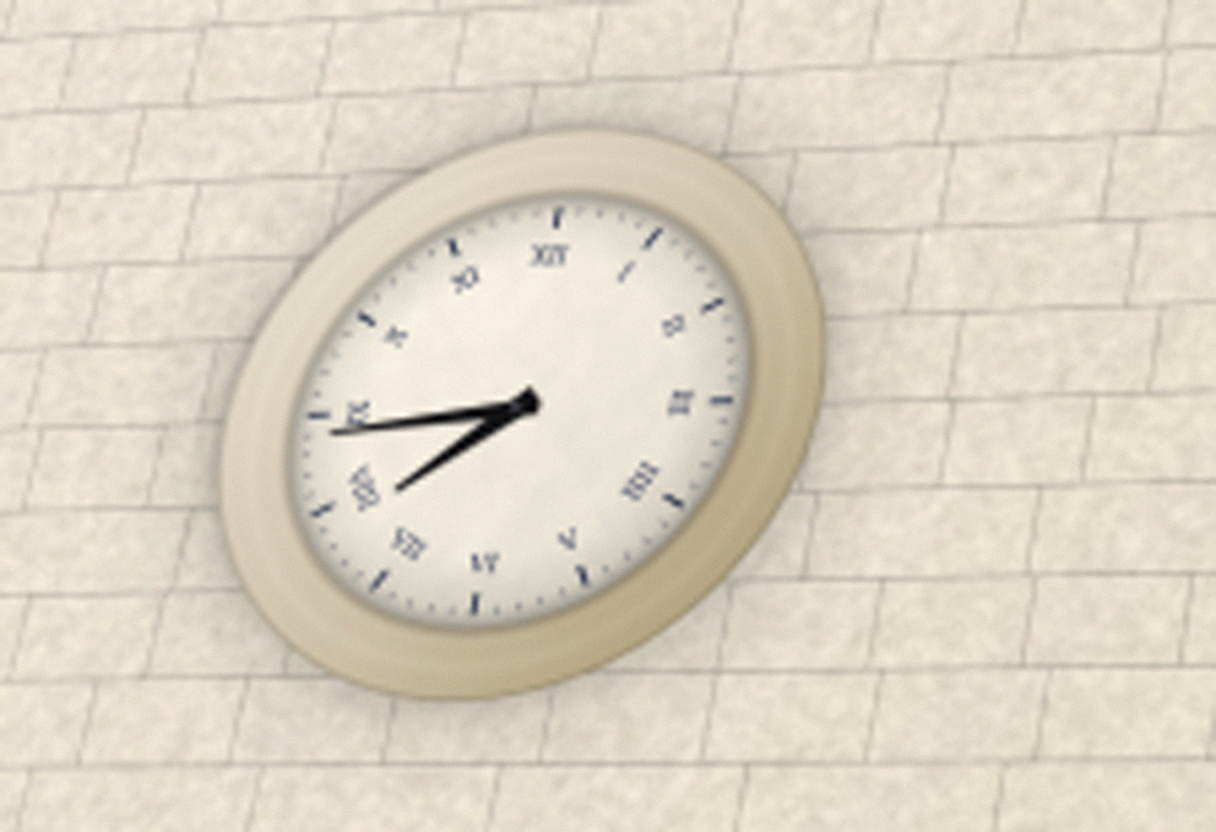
7 h 44 min
